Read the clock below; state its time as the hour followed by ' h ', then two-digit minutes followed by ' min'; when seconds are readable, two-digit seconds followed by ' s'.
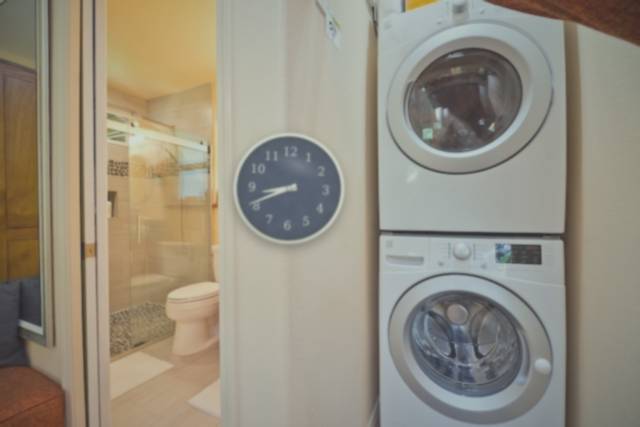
8 h 41 min
